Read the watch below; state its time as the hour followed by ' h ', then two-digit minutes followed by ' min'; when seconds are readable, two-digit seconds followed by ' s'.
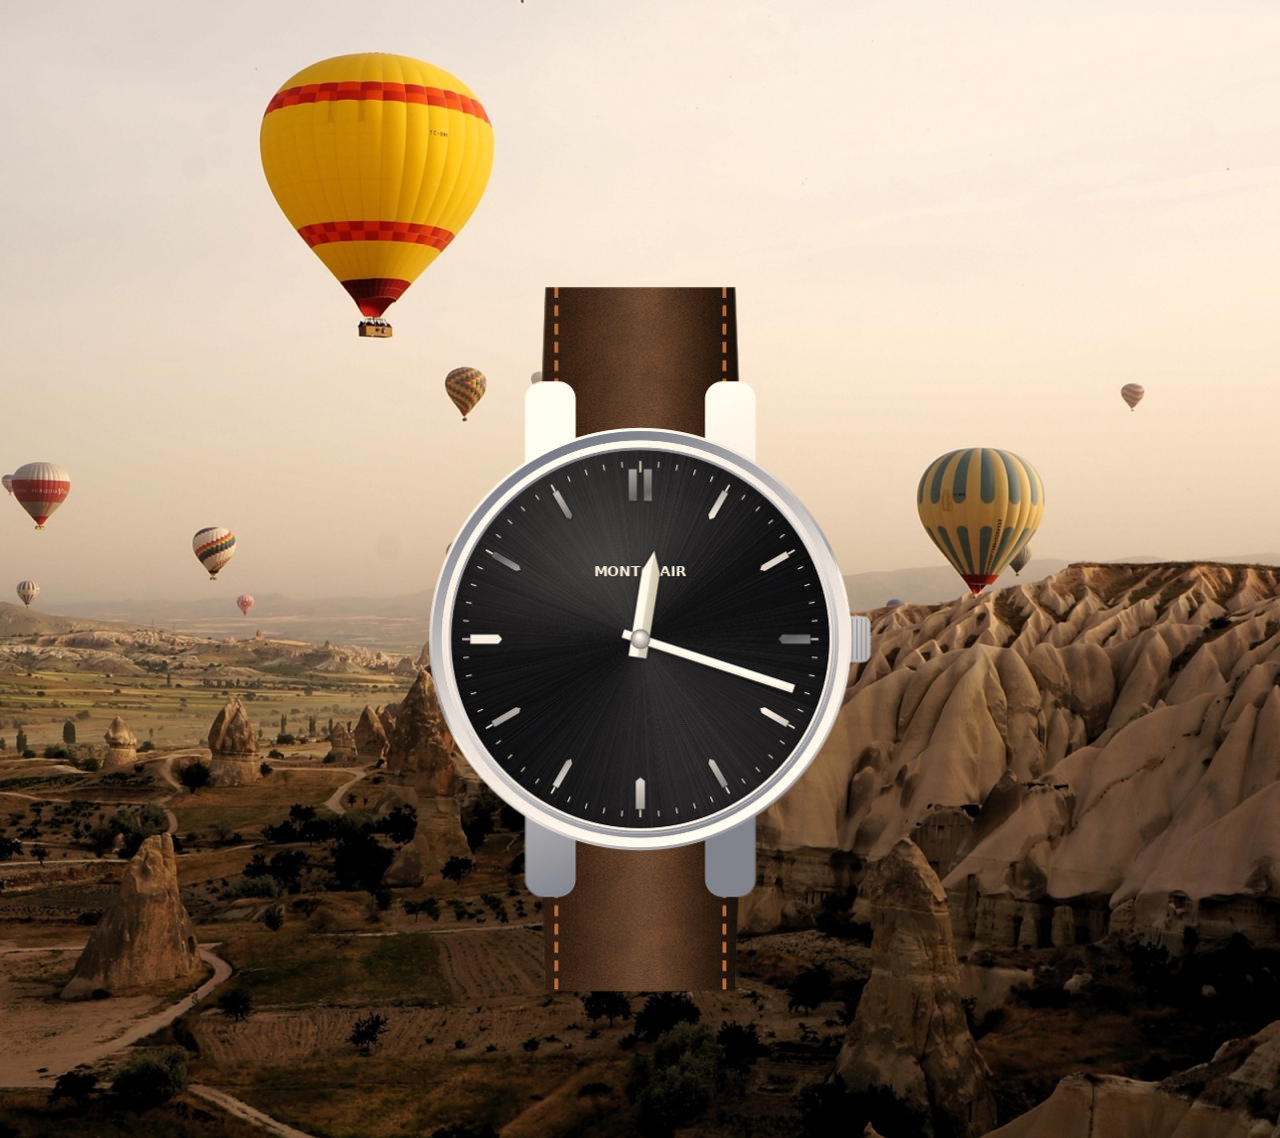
12 h 18 min
